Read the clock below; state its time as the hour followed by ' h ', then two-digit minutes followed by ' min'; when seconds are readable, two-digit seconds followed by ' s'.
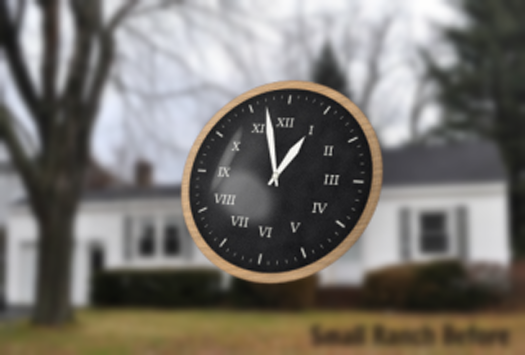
12 h 57 min
